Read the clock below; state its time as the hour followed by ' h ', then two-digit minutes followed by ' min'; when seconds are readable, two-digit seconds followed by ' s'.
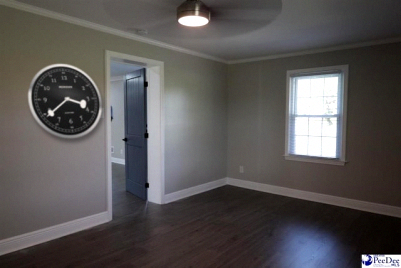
3 h 39 min
